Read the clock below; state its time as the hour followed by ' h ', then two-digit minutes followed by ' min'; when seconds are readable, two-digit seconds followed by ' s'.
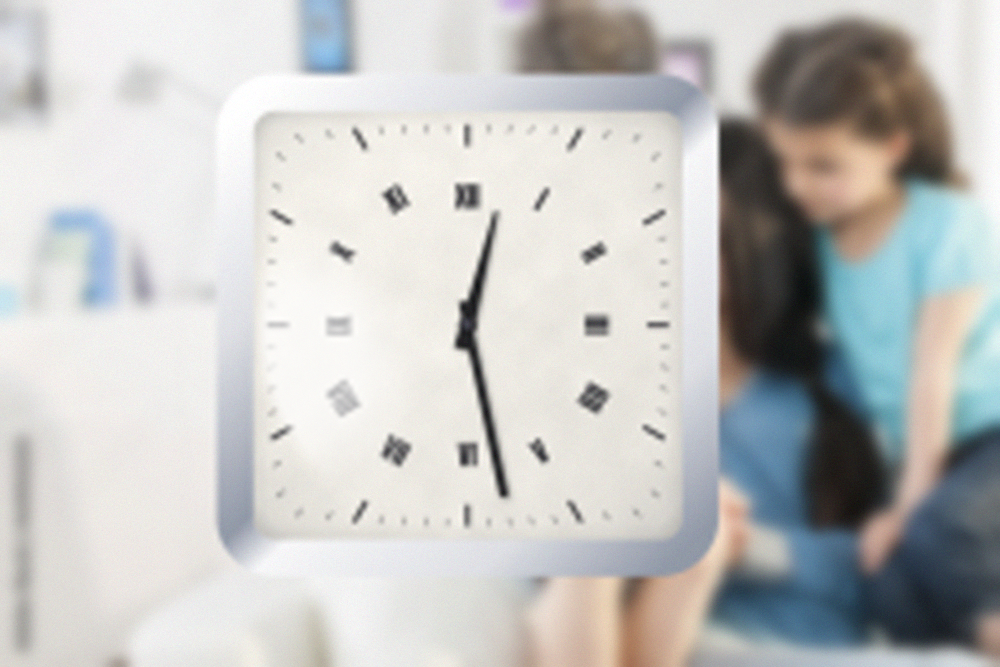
12 h 28 min
